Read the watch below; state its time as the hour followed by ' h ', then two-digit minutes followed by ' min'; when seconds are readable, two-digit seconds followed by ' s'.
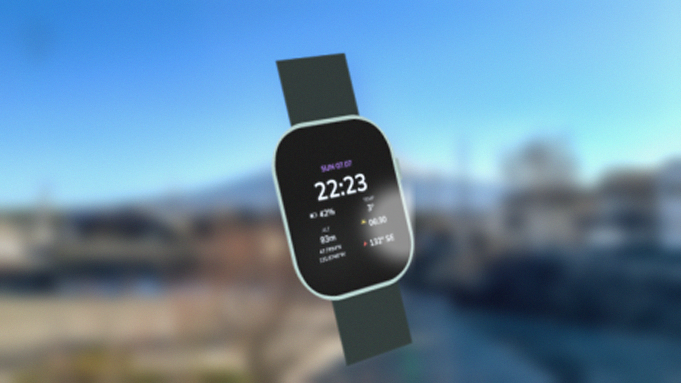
22 h 23 min
